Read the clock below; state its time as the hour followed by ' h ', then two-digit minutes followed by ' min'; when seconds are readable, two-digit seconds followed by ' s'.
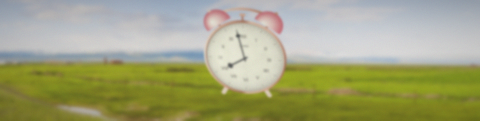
7 h 58 min
